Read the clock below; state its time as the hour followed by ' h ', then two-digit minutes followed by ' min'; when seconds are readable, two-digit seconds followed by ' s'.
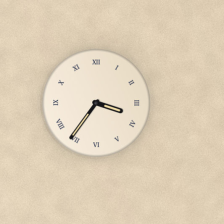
3 h 36 min
